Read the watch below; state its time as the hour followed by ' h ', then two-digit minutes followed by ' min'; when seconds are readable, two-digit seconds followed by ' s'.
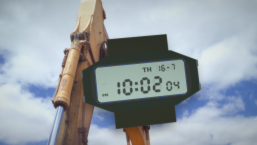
10 h 02 min 04 s
